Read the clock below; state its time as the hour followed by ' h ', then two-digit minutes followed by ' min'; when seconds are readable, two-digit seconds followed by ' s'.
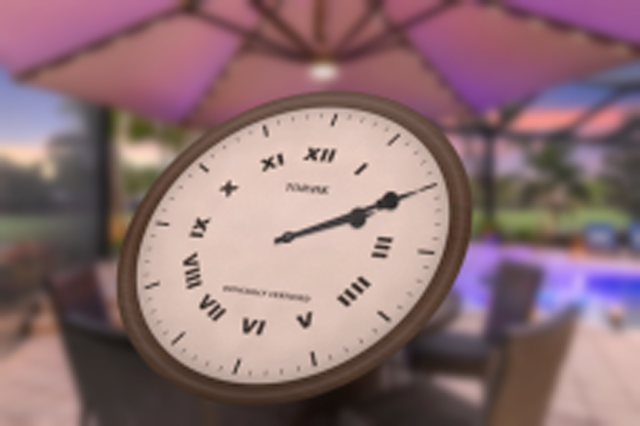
2 h 10 min
